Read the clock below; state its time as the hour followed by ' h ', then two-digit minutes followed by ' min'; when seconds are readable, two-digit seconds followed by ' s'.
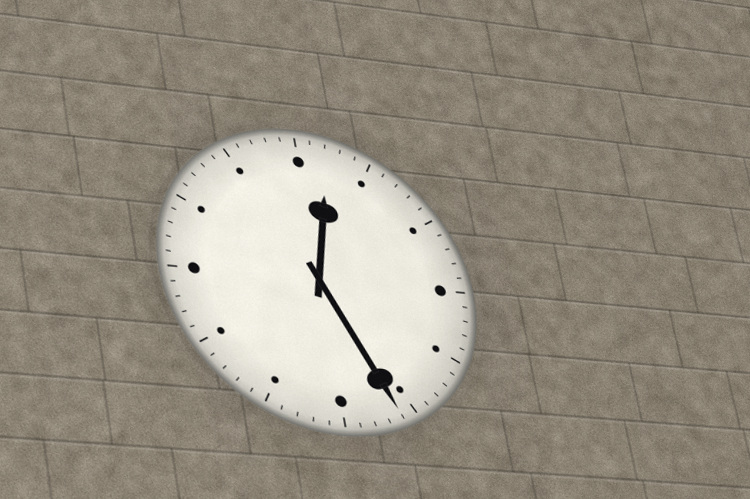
12 h 26 min
